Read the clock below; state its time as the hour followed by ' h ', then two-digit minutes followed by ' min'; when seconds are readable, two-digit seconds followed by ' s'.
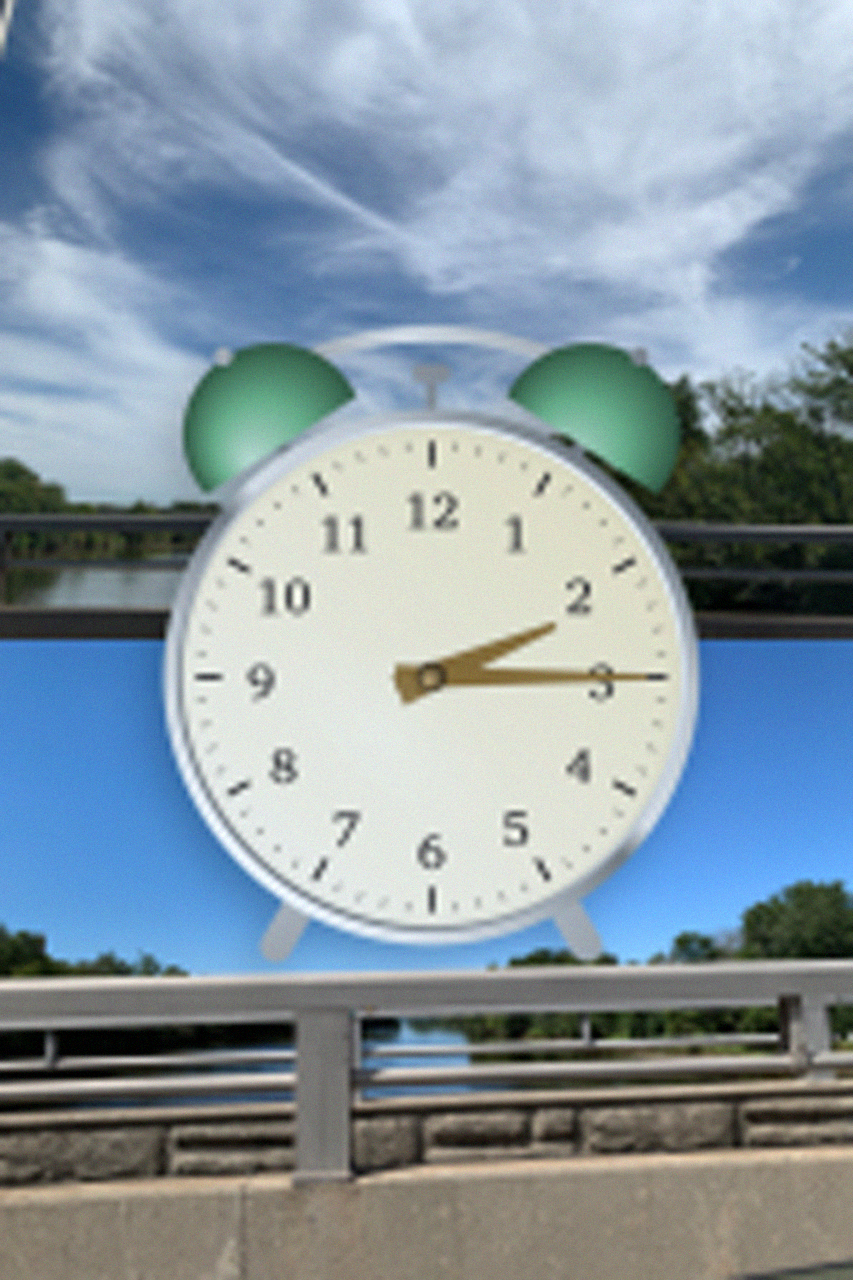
2 h 15 min
